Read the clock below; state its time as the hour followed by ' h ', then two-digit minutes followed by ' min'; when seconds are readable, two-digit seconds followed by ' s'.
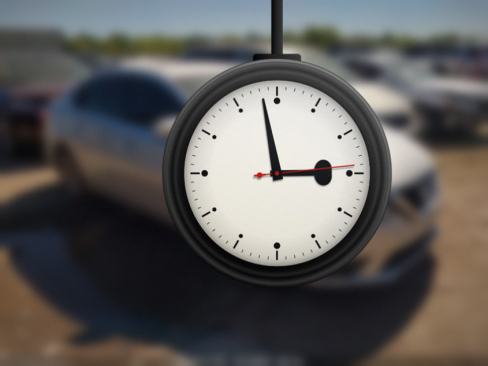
2 h 58 min 14 s
